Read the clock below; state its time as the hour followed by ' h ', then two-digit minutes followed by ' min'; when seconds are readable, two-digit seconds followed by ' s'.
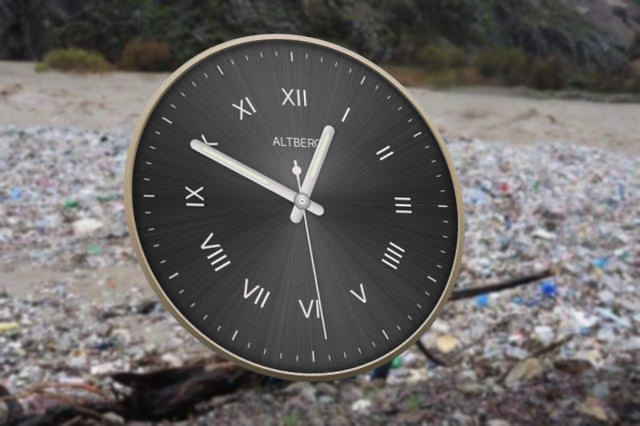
12 h 49 min 29 s
